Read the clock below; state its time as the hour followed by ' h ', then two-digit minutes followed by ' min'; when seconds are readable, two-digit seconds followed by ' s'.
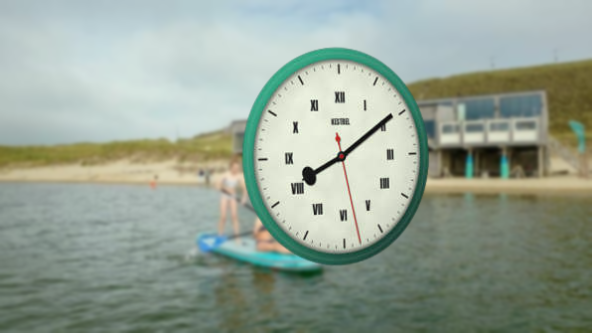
8 h 09 min 28 s
